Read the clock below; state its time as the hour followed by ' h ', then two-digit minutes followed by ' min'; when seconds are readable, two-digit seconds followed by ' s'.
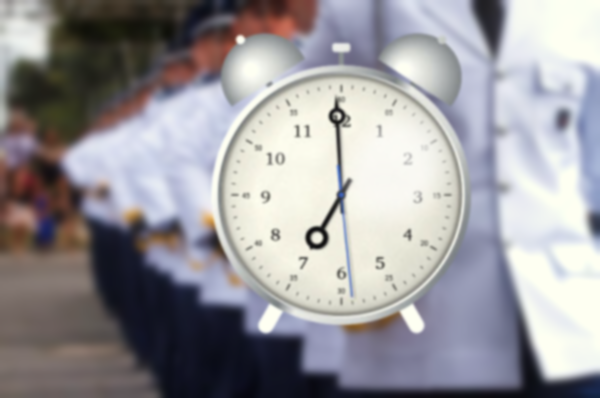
6 h 59 min 29 s
